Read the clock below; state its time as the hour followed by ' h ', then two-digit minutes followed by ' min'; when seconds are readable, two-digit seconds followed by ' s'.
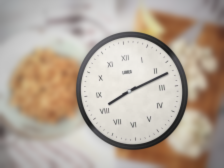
8 h 12 min
